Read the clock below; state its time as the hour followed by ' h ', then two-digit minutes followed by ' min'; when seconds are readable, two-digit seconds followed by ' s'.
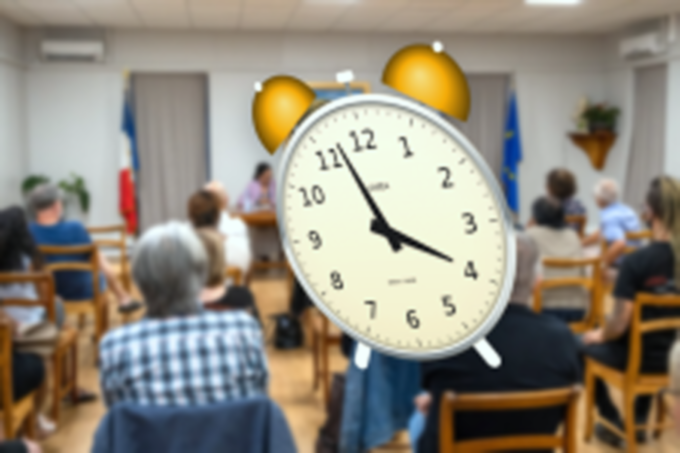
3 h 57 min
